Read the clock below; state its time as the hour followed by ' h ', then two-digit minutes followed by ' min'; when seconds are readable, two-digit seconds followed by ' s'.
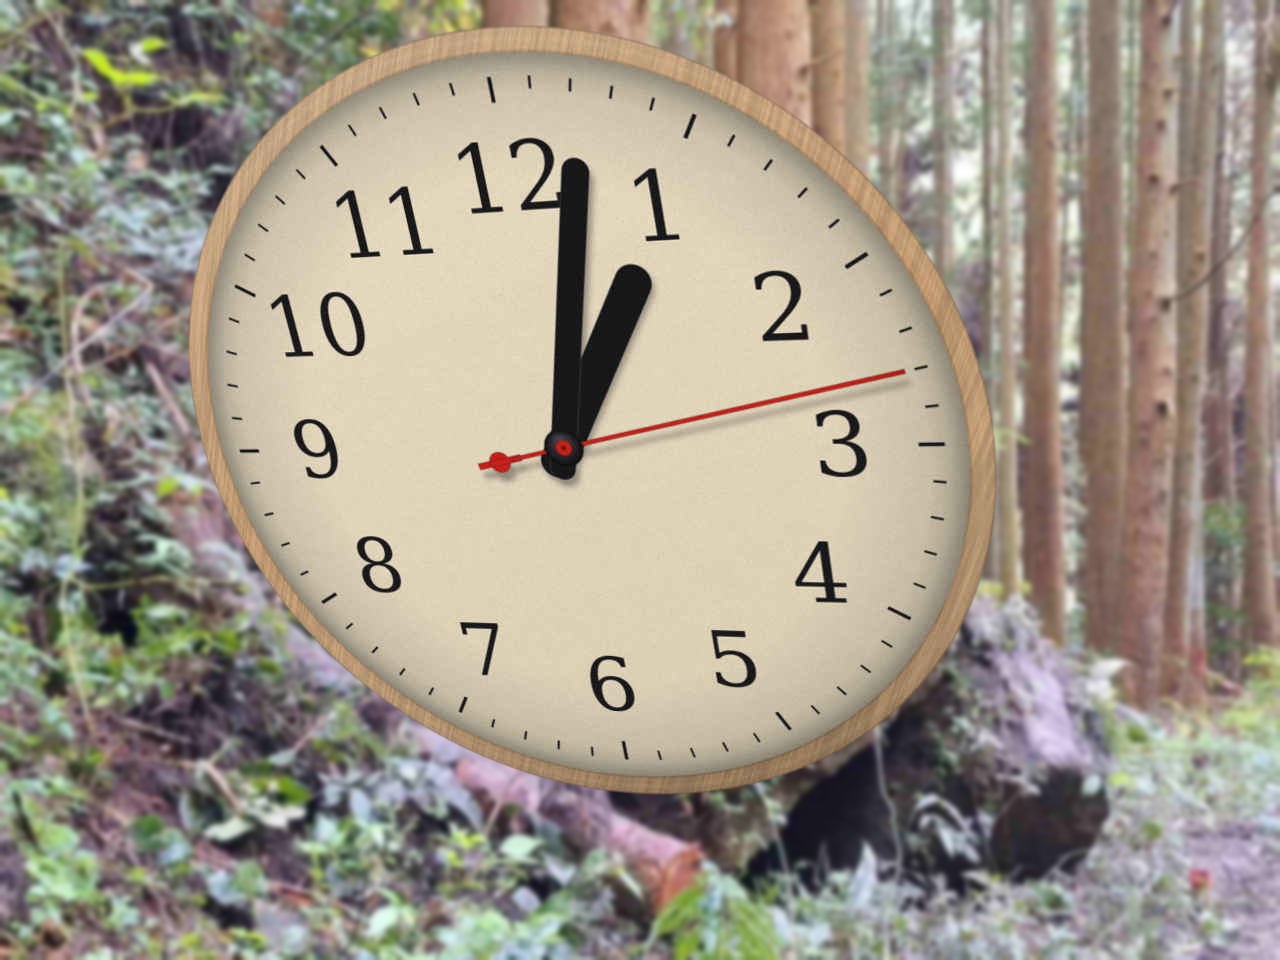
1 h 02 min 13 s
